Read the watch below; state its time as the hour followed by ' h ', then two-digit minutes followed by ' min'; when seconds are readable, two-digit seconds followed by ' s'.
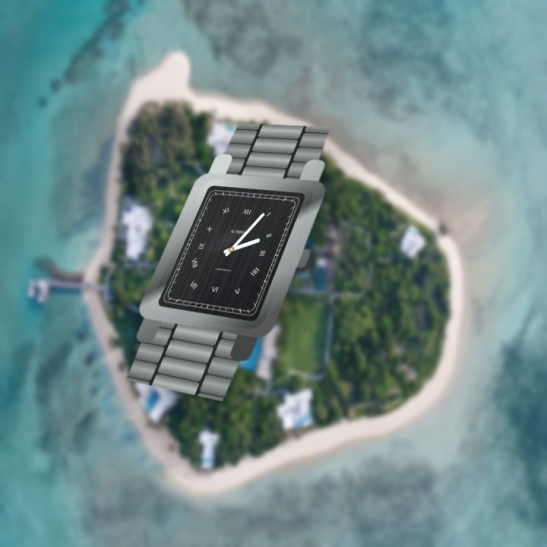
2 h 04 min
